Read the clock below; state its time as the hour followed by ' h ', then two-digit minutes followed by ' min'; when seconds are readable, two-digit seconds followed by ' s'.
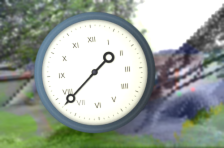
1 h 38 min
